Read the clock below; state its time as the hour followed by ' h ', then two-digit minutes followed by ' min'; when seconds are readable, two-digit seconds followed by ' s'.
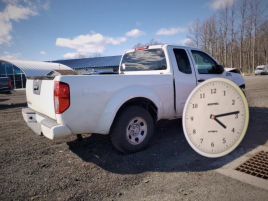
4 h 14 min
